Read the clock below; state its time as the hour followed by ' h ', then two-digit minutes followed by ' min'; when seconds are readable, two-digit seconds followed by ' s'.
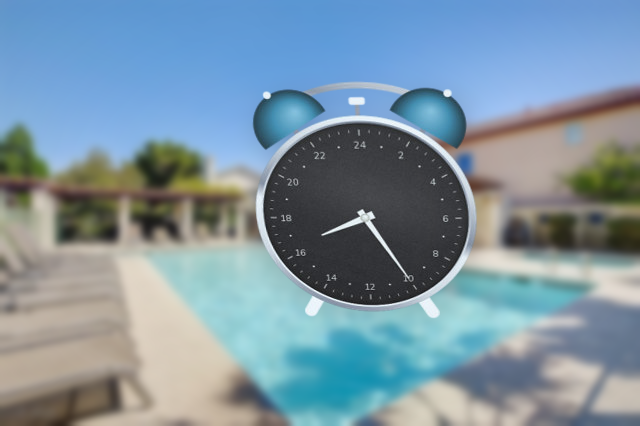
16 h 25 min
